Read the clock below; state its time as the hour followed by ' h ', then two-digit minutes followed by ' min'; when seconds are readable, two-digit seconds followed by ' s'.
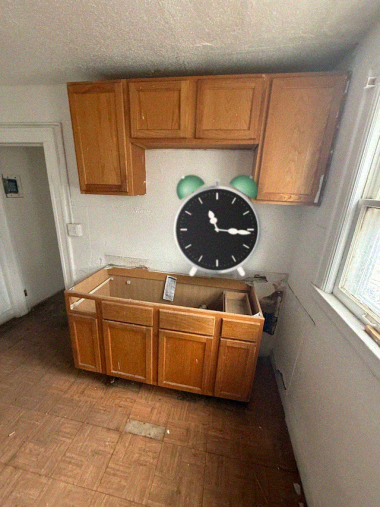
11 h 16 min
